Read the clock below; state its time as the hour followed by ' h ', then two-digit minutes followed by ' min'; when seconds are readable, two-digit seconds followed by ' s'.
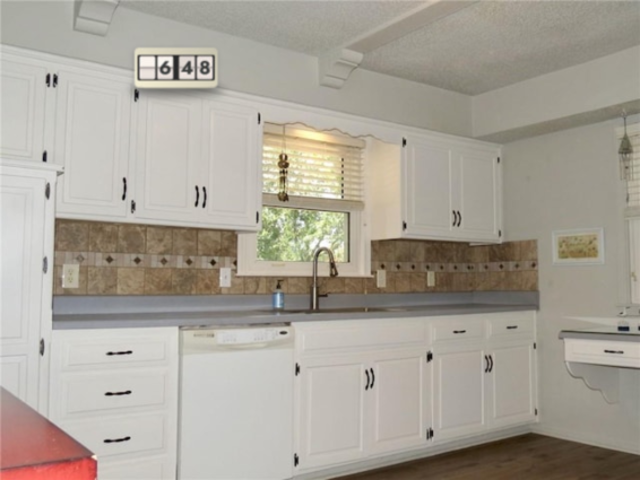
6 h 48 min
